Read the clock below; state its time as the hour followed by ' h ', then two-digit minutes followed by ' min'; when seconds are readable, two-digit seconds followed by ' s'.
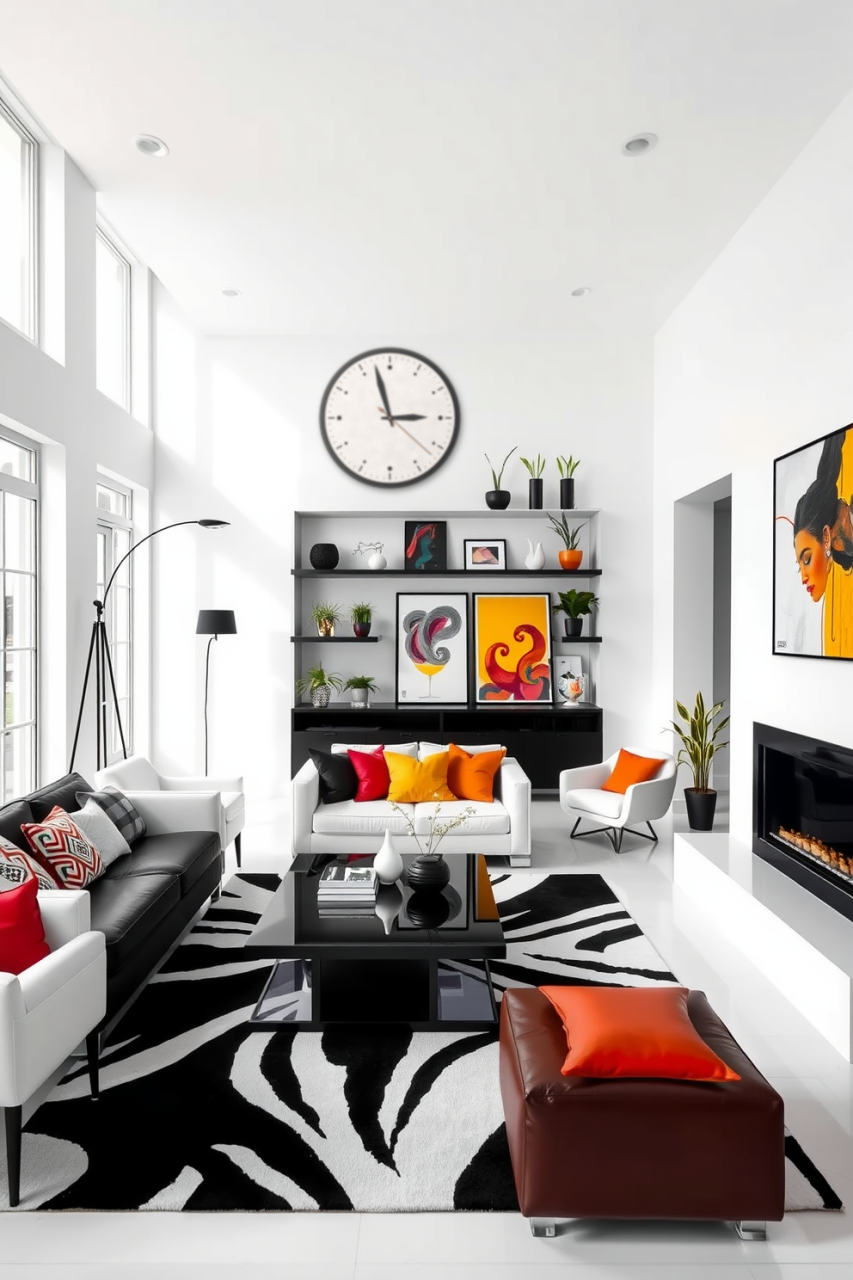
2 h 57 min 22 s
